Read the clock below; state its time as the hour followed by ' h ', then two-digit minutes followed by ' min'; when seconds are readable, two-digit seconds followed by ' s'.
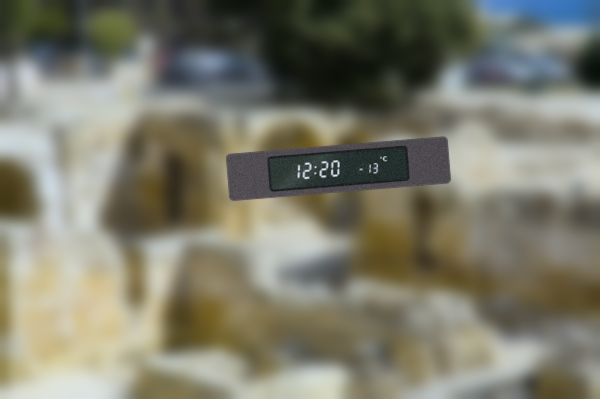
12 h 20 min
